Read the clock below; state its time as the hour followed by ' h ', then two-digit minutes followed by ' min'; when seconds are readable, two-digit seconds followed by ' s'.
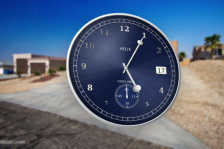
5 h 05 min
